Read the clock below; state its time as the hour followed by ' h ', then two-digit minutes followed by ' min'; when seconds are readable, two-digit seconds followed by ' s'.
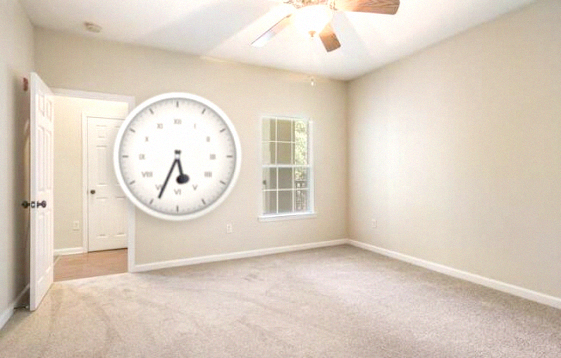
5 h 34 min
